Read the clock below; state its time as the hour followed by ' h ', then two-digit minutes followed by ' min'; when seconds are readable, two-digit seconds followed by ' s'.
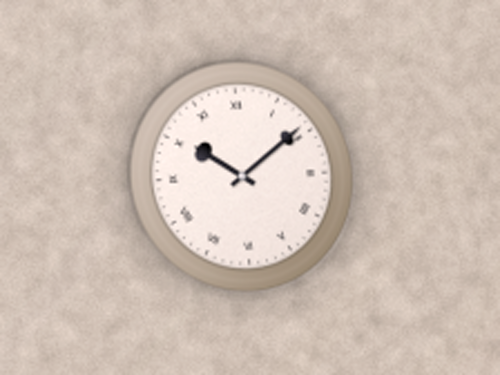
10 h 09 min
